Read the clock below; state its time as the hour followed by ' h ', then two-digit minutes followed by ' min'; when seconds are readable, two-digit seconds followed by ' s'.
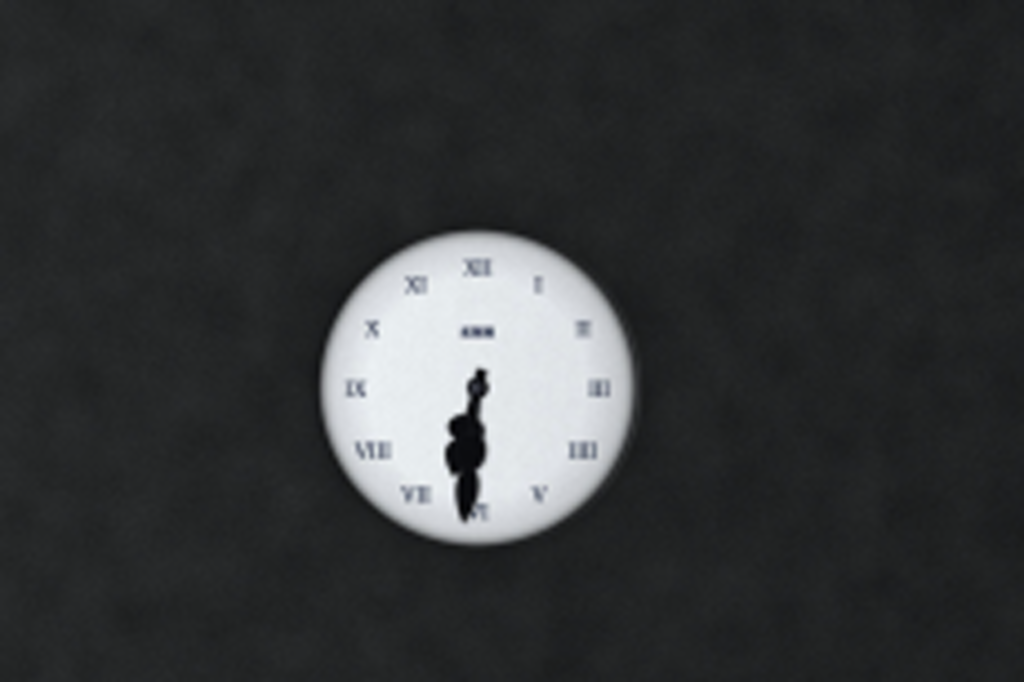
6 h 31 min
